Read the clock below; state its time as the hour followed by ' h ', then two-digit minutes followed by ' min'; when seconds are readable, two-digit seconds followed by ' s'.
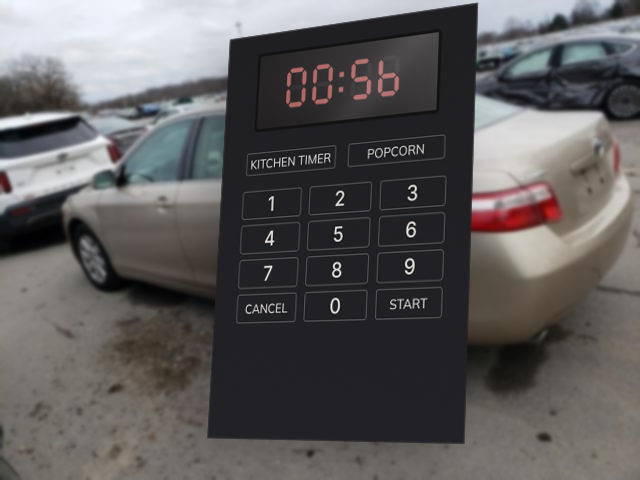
0 h 56 min
